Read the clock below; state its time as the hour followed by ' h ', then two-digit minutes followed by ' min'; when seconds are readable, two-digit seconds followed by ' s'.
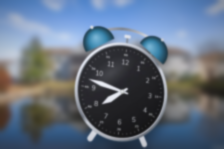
7 h 47 min
